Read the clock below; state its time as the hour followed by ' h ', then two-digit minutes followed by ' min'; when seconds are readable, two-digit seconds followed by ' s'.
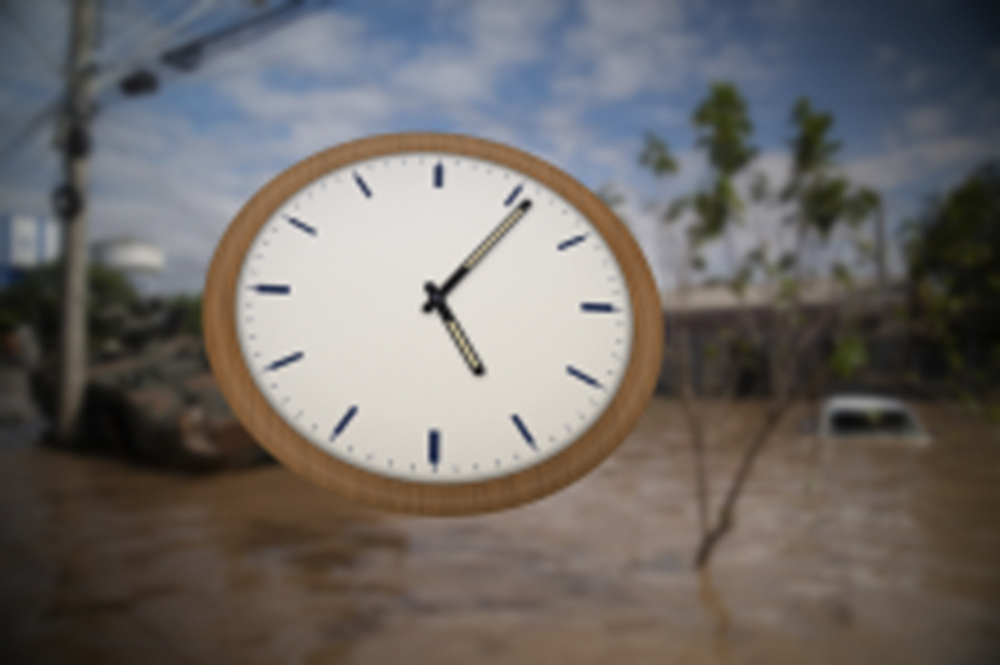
5 h 06 min
